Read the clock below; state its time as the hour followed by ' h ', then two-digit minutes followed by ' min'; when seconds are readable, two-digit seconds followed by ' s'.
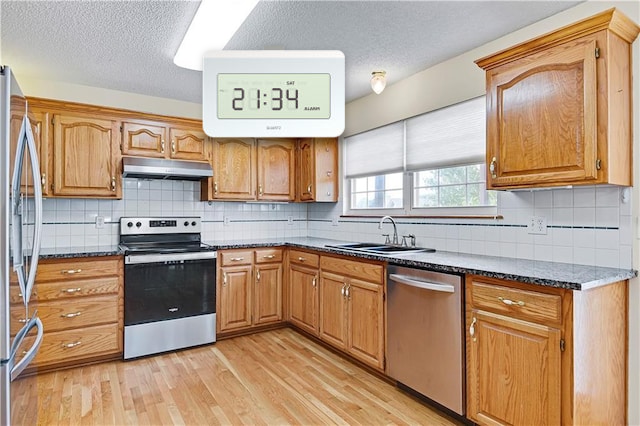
21 h 34 min
